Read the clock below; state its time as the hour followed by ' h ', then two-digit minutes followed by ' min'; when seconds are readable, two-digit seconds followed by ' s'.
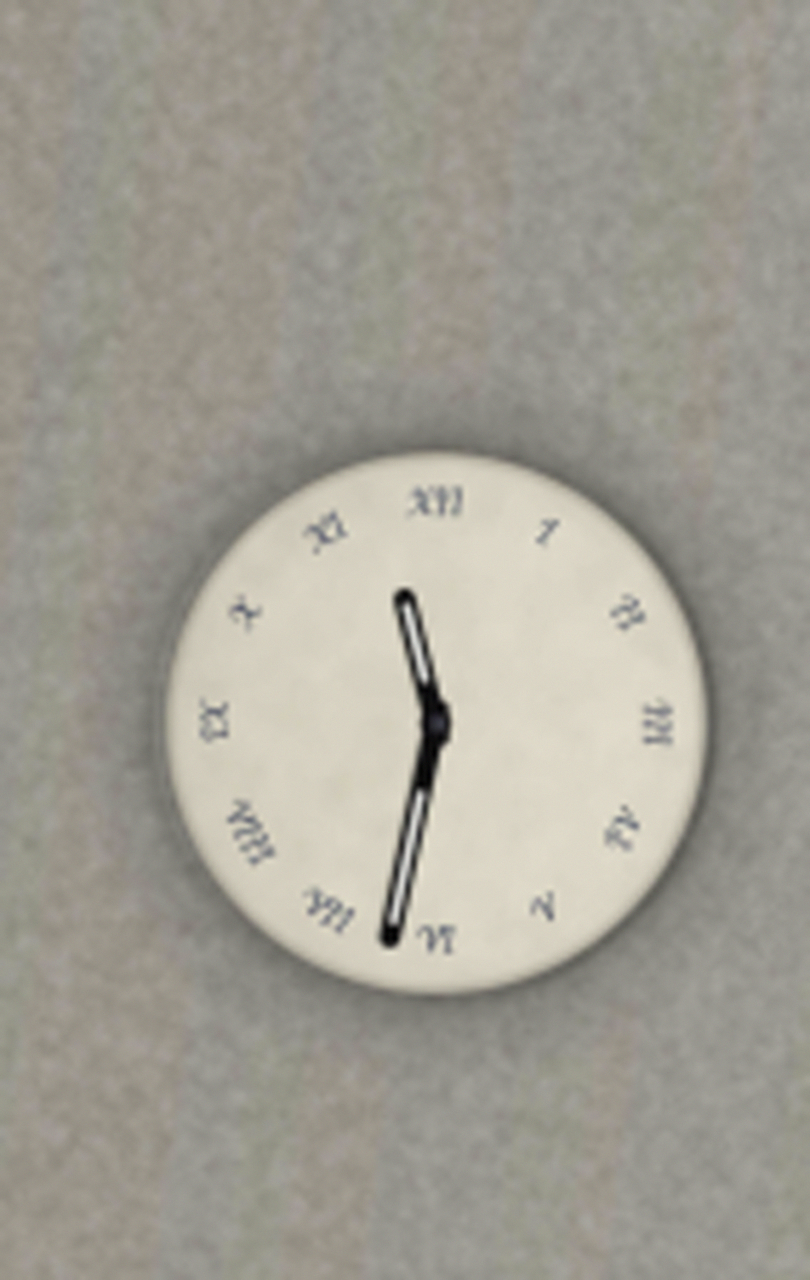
11 h 32 min
